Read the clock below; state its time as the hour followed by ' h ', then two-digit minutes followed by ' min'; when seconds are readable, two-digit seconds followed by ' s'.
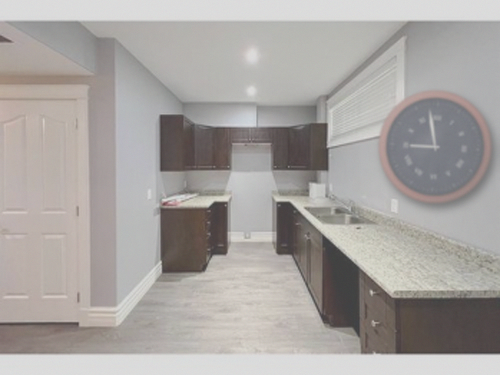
8 h 58 min
